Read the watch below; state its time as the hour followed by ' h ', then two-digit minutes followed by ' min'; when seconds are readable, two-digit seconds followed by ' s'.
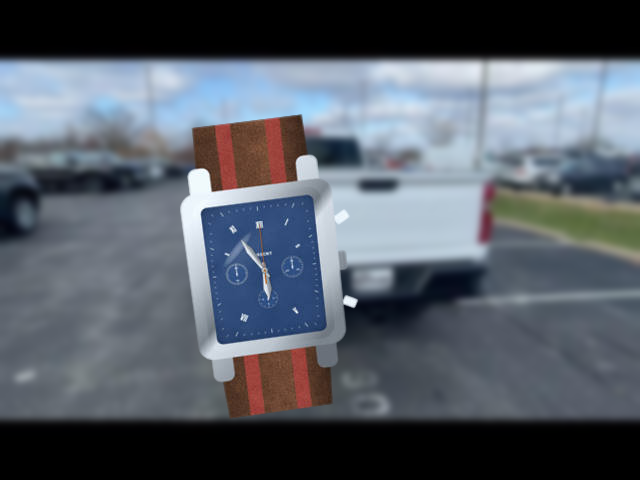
5 h 55 min
